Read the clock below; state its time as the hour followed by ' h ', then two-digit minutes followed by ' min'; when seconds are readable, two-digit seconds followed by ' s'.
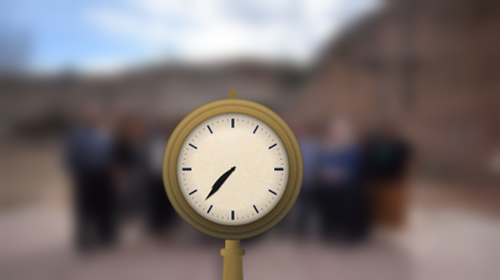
7 h 37 min
